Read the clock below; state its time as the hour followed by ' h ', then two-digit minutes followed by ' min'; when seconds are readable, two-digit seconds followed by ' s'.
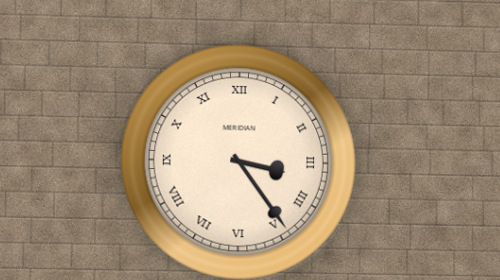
3 h 24 min
